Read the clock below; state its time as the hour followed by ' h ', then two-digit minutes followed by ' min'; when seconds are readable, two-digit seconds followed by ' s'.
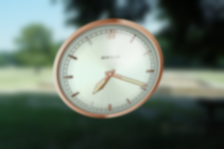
7 h 19 min
